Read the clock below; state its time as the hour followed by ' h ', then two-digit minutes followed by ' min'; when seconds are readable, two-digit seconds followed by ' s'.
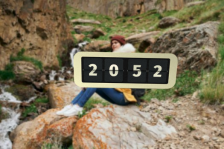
20 h 52 min
